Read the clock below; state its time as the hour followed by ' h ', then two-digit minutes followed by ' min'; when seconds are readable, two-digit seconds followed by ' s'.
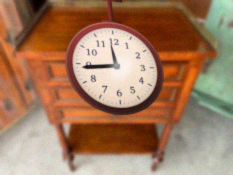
11 h 44 min
